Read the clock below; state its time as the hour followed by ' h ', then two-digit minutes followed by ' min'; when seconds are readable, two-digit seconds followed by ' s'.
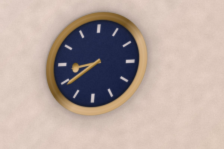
8 h 39 min
